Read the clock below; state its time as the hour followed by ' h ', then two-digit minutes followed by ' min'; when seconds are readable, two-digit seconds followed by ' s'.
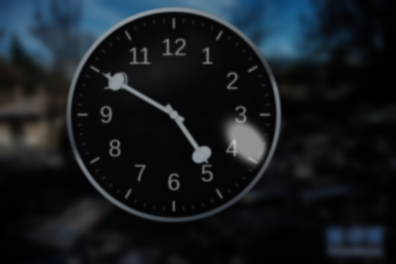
4 h 50 min
